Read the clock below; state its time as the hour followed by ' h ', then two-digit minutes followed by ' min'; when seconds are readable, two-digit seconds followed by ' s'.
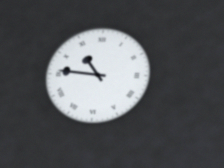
10 h 46 min
